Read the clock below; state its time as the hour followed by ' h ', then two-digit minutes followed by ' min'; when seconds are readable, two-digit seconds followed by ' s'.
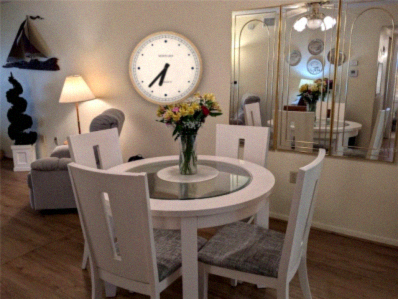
6 h 37 min
